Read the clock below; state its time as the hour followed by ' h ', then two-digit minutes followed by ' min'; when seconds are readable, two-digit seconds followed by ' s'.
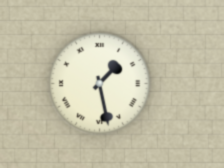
1 h 28 min
